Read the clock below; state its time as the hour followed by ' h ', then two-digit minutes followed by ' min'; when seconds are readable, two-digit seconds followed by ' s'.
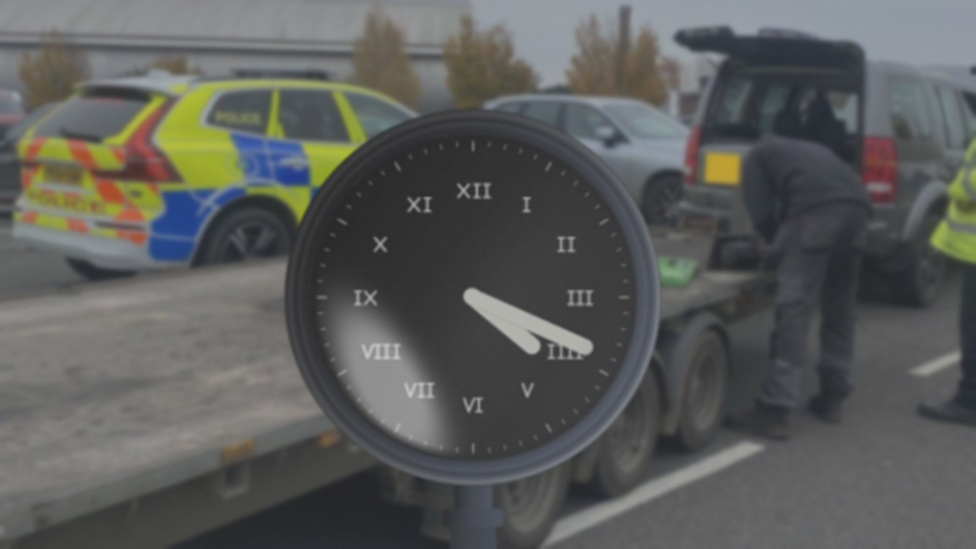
4 h 19 min
